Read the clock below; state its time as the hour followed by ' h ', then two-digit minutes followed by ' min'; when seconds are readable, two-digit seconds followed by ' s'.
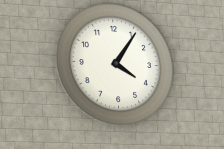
4 h 06 min
